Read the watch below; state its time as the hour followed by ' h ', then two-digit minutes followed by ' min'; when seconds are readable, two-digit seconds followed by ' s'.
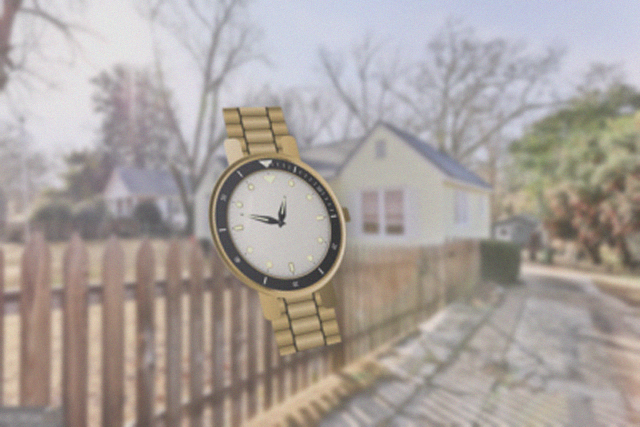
12 h 48 min
